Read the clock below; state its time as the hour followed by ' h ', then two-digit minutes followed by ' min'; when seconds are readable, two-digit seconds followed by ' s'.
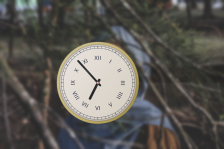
6 h 53 min
